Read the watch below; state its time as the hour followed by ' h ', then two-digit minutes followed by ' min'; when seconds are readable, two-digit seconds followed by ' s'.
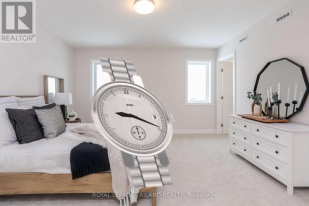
9 h 19 min
